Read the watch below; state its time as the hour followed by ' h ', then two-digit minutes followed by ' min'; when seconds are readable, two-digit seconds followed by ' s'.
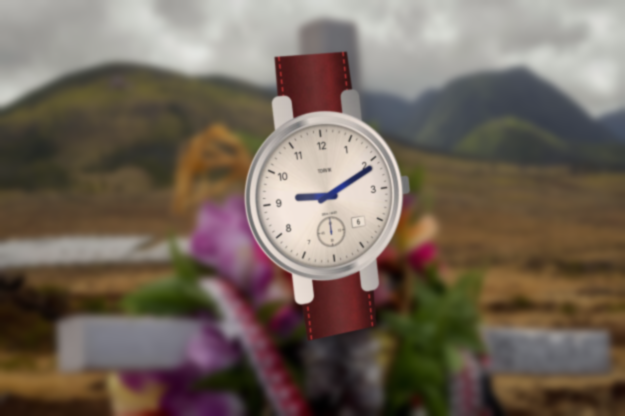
9 h 11 min
